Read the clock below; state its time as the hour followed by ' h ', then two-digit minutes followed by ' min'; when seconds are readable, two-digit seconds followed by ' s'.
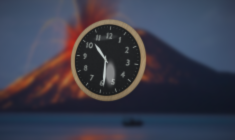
10 h 29 min
